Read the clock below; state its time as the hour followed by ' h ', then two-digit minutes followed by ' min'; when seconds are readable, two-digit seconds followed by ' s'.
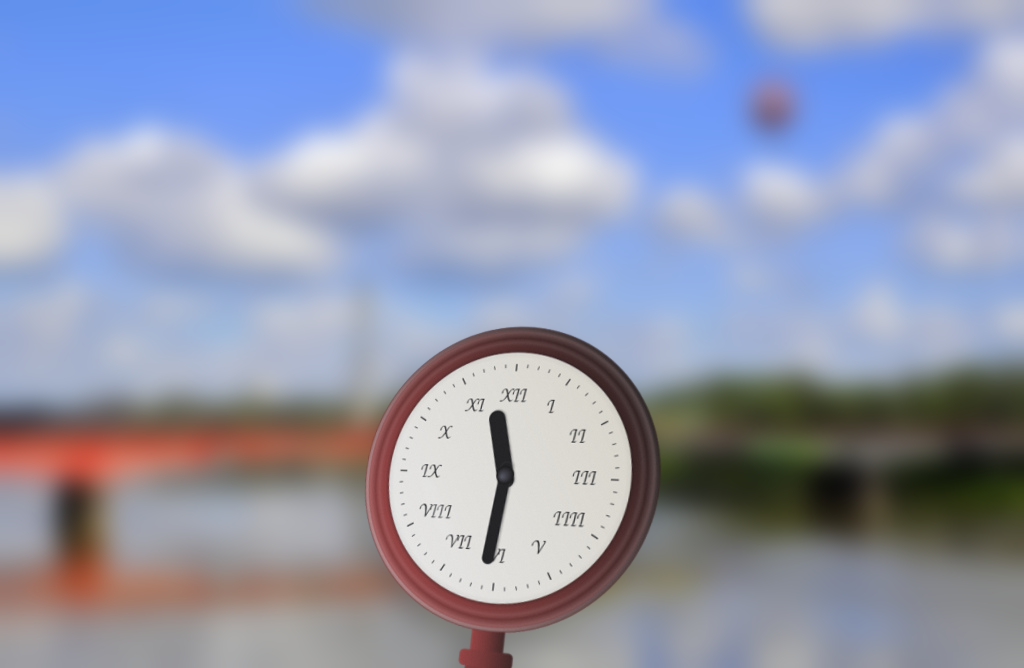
11 h 31 min
